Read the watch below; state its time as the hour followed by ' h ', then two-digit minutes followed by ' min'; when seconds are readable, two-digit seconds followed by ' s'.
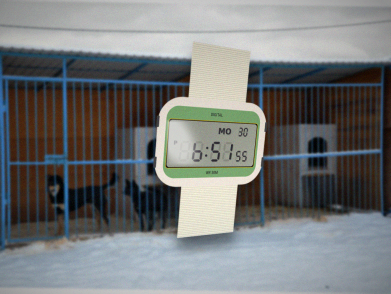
6 h 51 min 55 s
